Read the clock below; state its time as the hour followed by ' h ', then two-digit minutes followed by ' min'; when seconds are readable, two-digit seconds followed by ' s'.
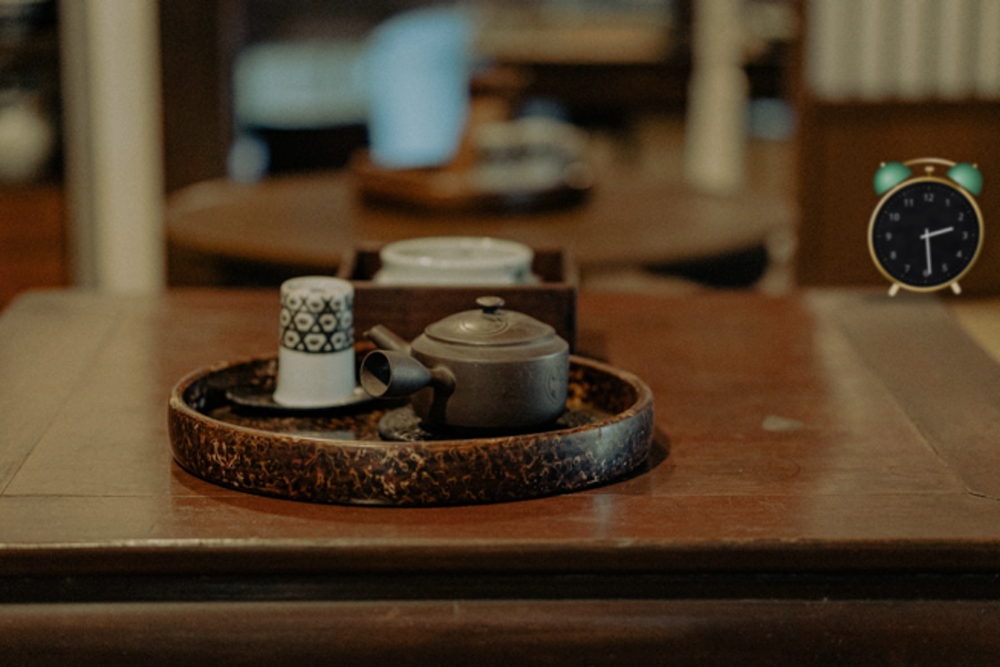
2 h 29 min
